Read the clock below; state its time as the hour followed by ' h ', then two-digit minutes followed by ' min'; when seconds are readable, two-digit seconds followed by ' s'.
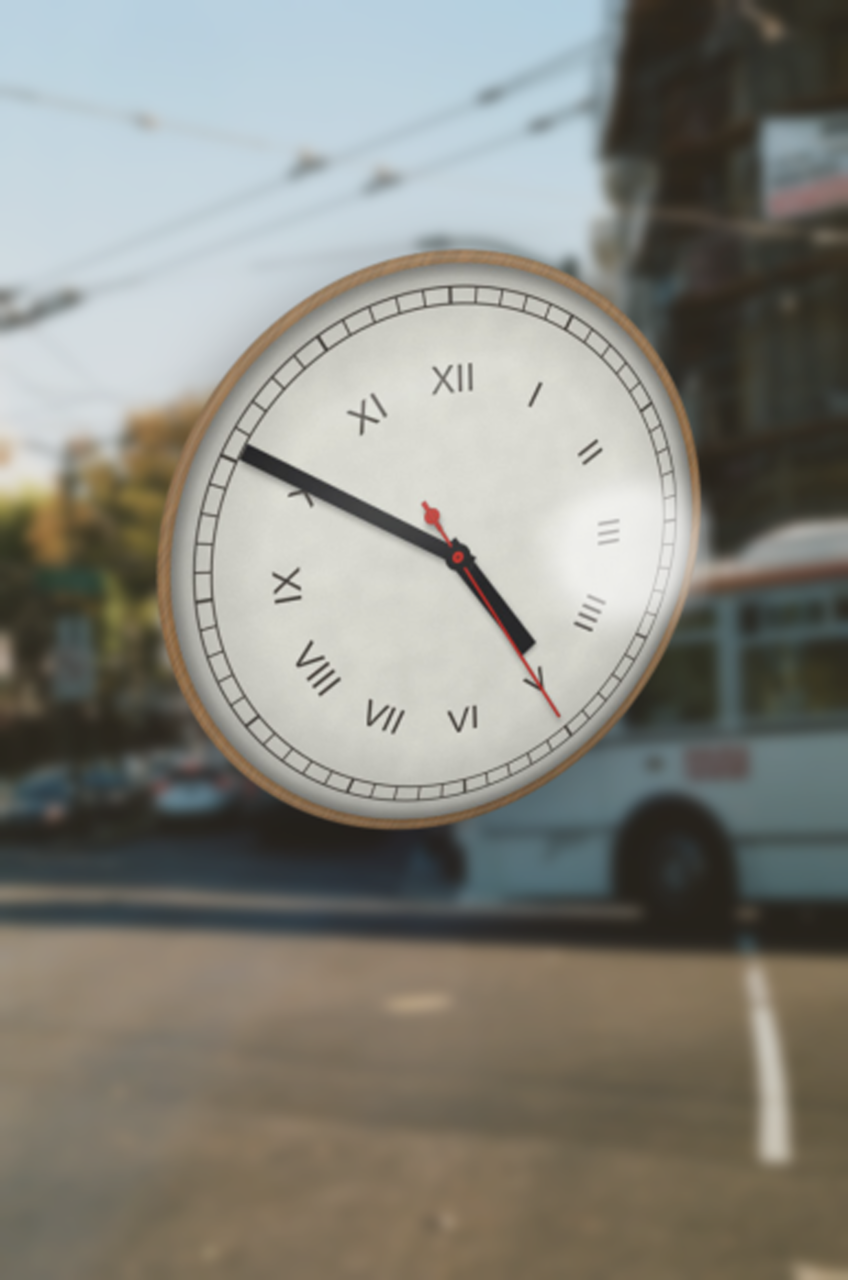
4 h 50 min 25 s
